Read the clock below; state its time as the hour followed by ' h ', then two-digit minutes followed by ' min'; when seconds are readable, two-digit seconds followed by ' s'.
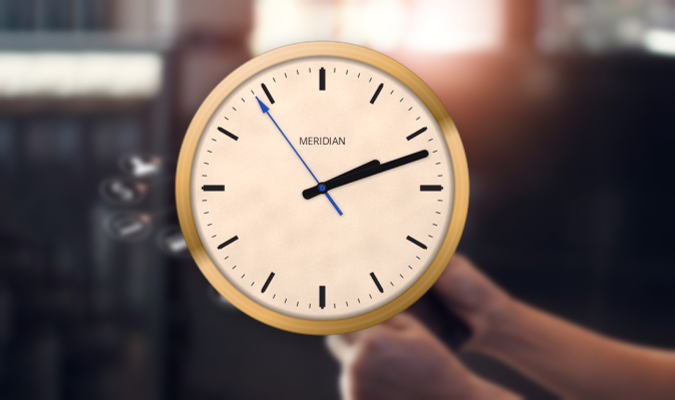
2 h 11 min 54 s
